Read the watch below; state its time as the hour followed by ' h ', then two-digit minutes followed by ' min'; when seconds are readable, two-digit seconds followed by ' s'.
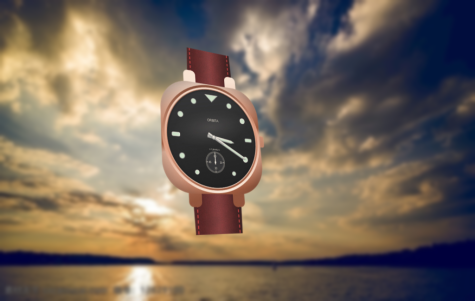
3 h 20 min
